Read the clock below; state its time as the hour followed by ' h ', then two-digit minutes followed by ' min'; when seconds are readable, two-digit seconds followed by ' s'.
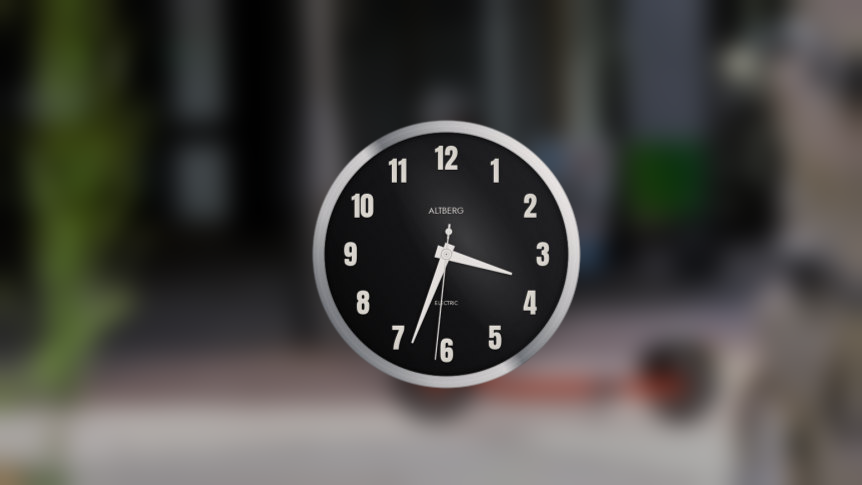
3 h 33 min 31 s
